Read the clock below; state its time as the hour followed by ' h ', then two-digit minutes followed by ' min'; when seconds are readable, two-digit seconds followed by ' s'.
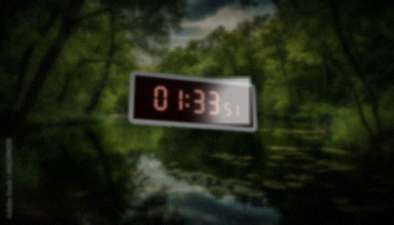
1 h 33 min 51 s
